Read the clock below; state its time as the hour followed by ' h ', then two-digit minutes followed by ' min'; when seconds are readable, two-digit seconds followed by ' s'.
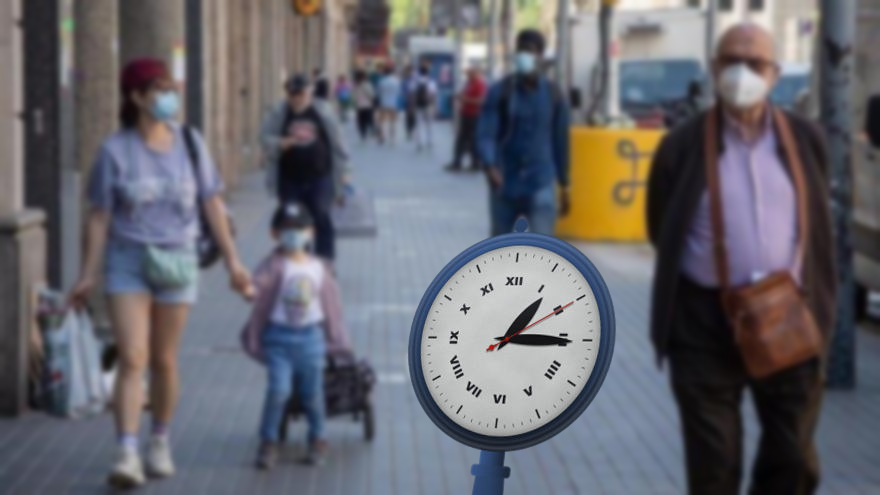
1 h 15 min 10 s
